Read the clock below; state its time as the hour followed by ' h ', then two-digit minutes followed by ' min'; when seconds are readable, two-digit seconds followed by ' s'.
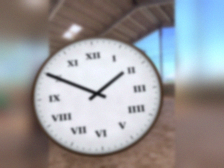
1 h 50 min
